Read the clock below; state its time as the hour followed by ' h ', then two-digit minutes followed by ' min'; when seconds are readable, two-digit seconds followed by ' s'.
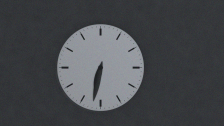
6 h 32 min
